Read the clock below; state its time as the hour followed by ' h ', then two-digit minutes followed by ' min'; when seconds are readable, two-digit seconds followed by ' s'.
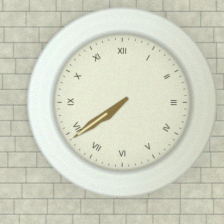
7 h 39 min
